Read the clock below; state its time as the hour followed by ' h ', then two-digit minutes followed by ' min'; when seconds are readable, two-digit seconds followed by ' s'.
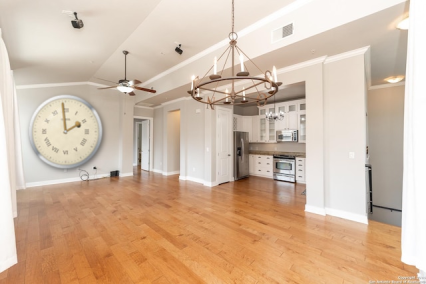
1 h 59 min
